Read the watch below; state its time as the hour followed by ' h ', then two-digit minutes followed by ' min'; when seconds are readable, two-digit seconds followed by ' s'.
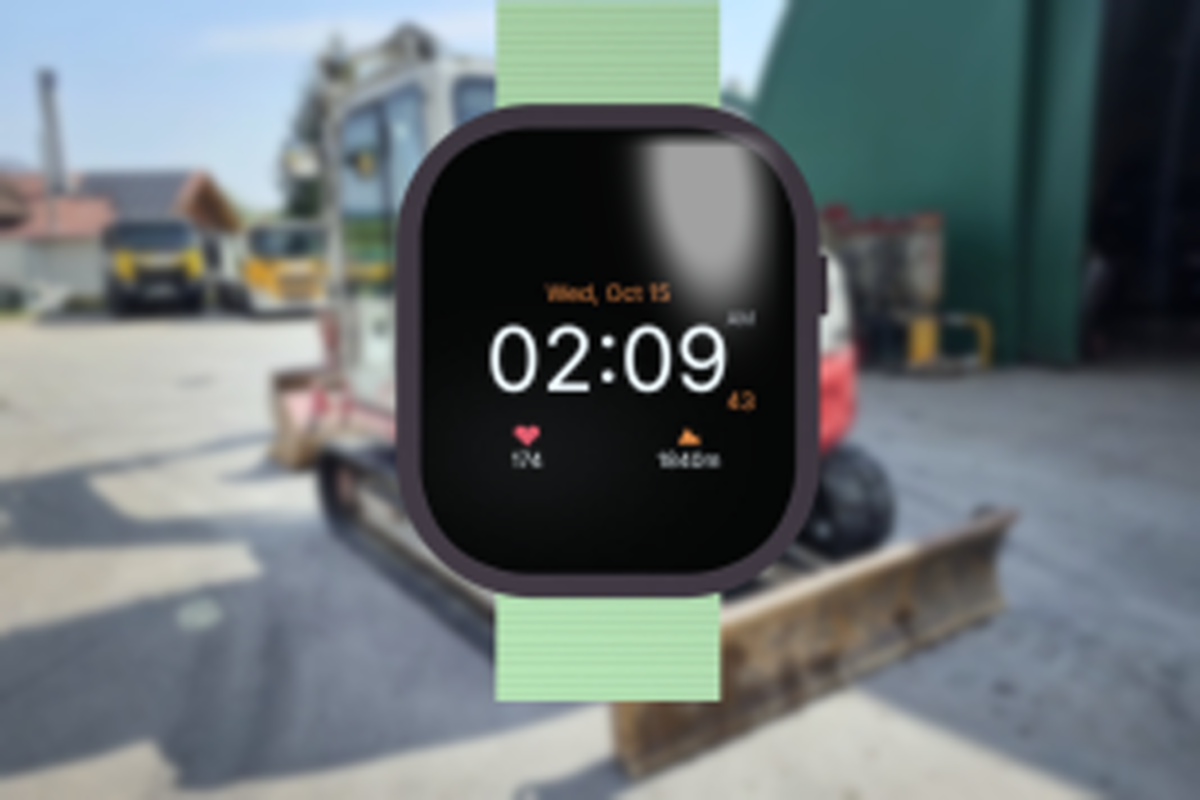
2 h 09 min
